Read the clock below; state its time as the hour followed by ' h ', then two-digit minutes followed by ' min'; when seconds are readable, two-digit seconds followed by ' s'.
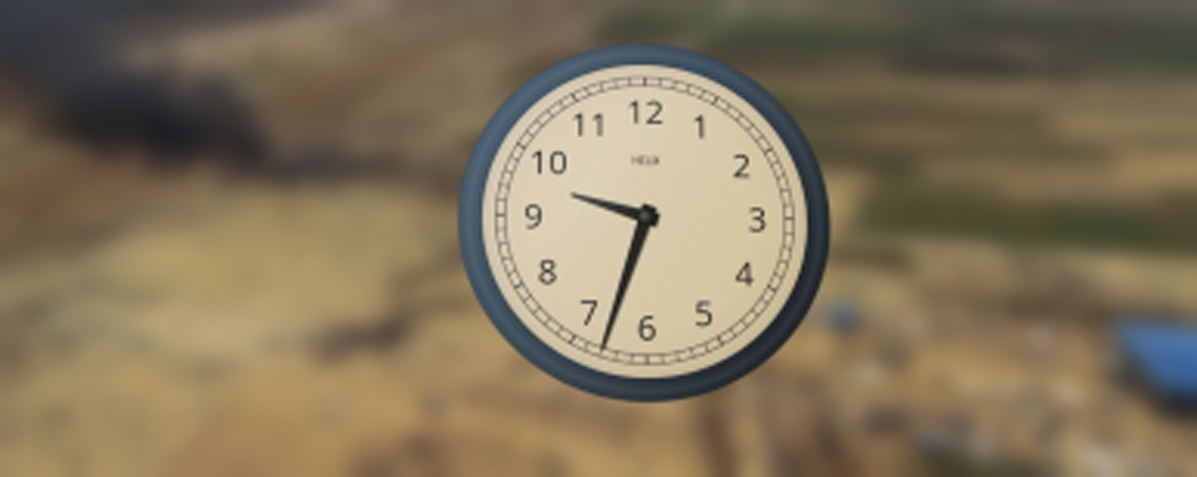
9 h 33 min
